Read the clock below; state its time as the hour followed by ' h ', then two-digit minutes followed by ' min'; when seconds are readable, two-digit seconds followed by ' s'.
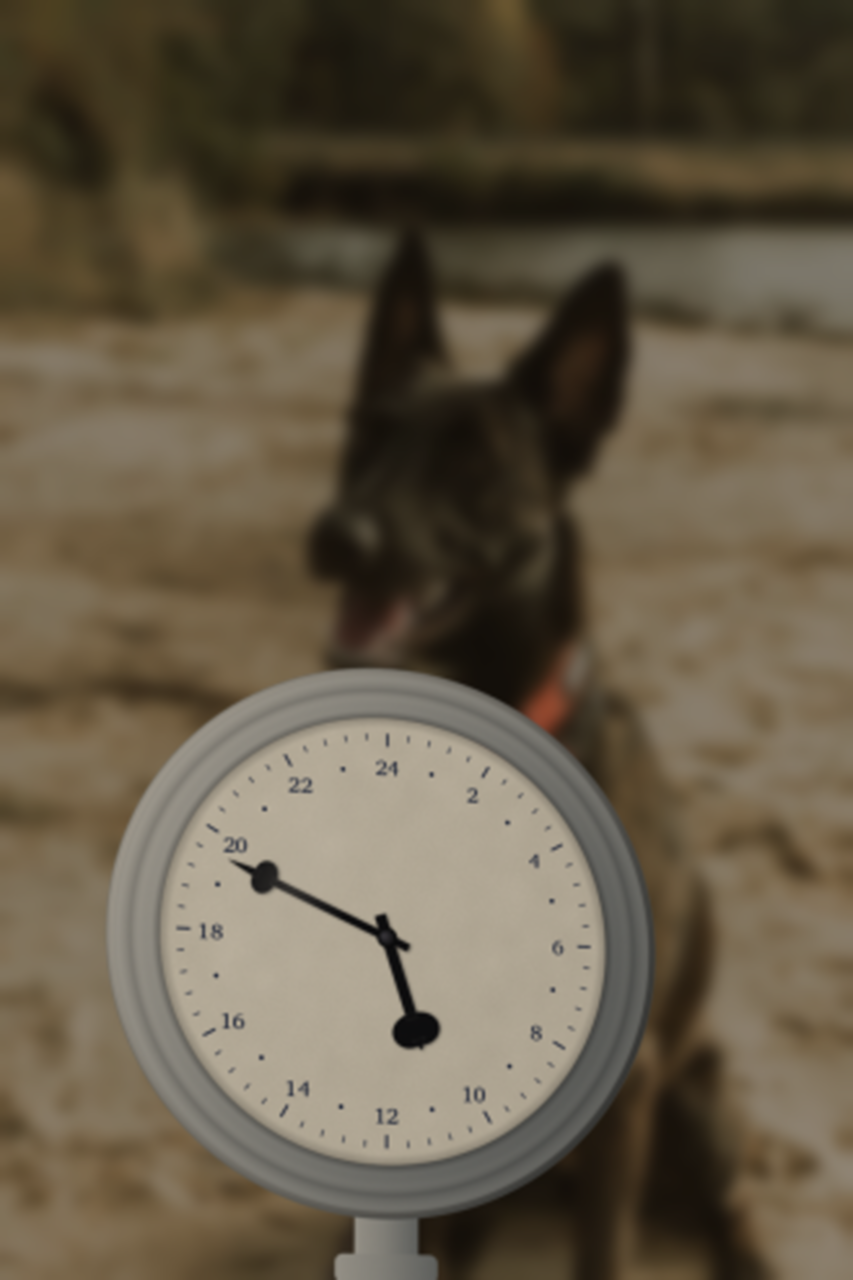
10 h 49 min
